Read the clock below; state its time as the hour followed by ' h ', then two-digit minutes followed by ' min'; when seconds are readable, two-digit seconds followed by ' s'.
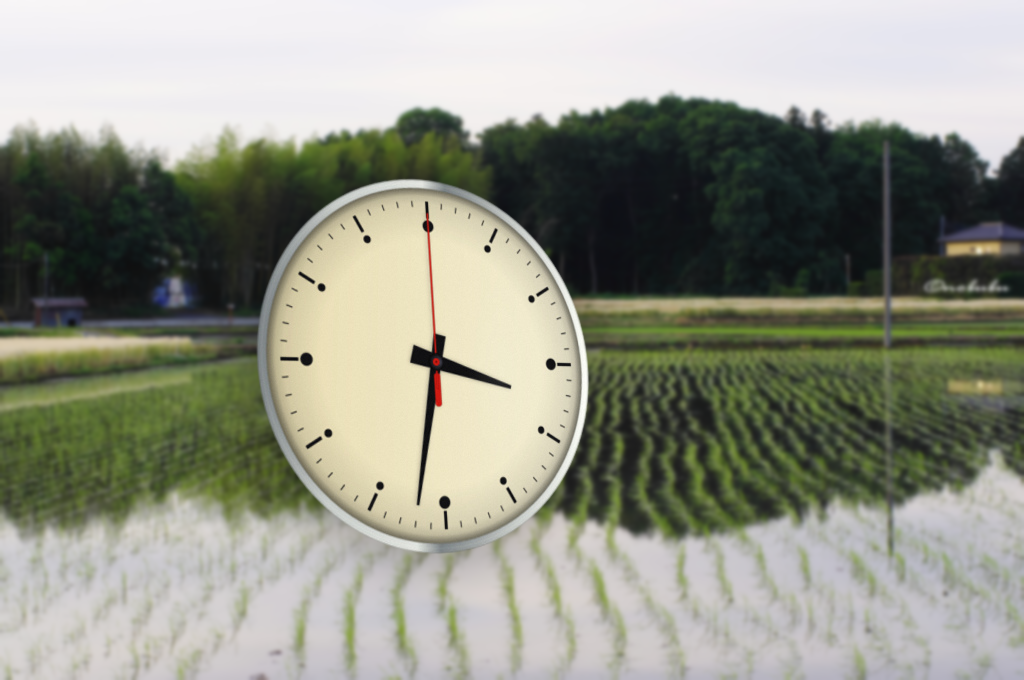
3 h 32 min 00 s
